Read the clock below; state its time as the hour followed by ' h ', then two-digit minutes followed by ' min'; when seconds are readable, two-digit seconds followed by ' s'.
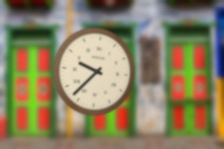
9 h 37 min
